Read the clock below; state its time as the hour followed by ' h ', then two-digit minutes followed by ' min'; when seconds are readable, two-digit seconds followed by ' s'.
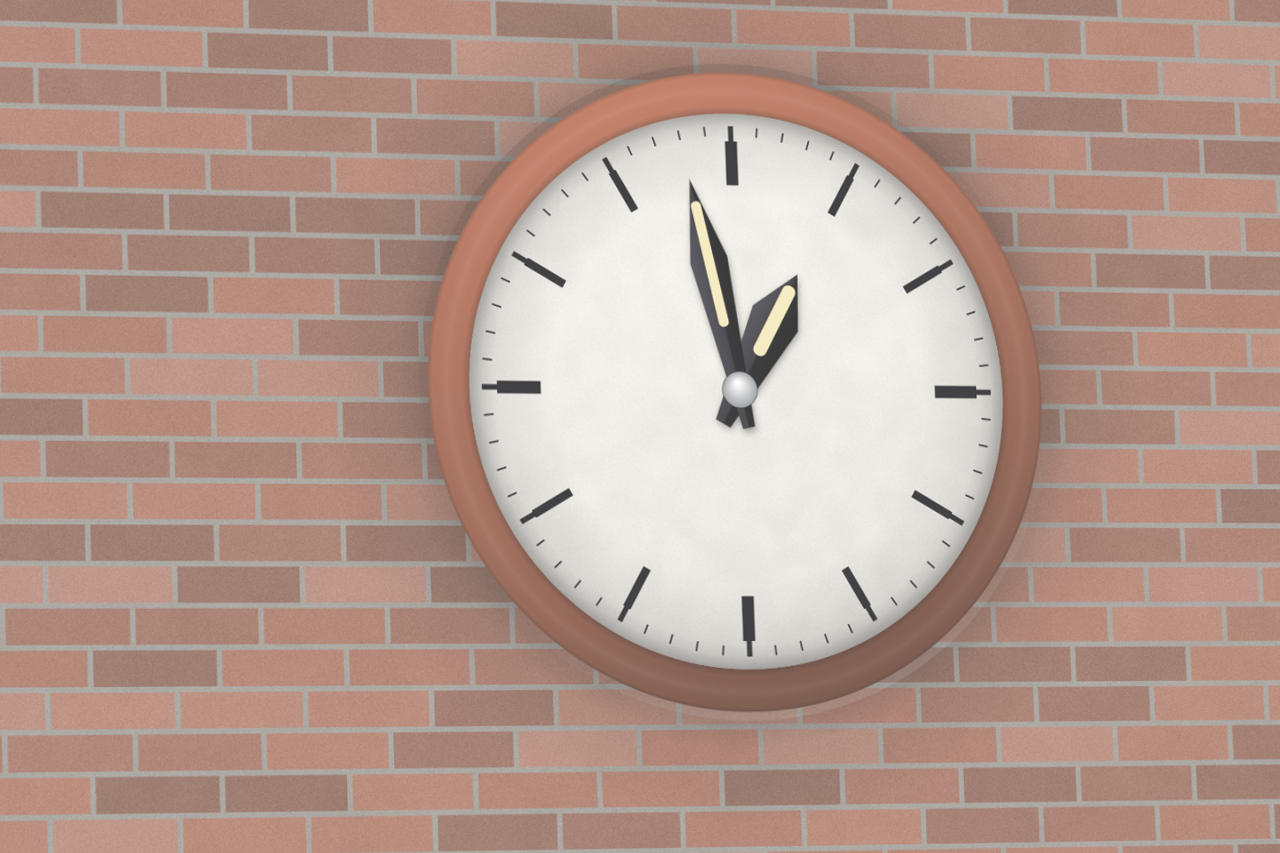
12 h 58 min
